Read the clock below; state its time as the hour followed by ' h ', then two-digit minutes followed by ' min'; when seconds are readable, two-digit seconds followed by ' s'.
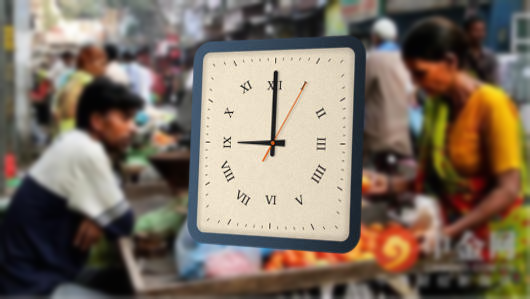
9 h 00 min 05 s
